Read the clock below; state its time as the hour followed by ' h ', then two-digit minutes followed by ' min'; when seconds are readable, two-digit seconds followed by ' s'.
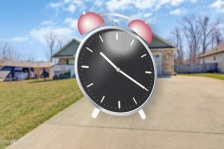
10 h 20 min
